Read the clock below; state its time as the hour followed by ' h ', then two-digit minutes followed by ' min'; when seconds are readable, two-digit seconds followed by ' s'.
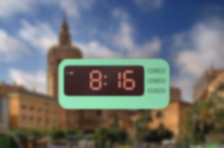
8 h 16 min
